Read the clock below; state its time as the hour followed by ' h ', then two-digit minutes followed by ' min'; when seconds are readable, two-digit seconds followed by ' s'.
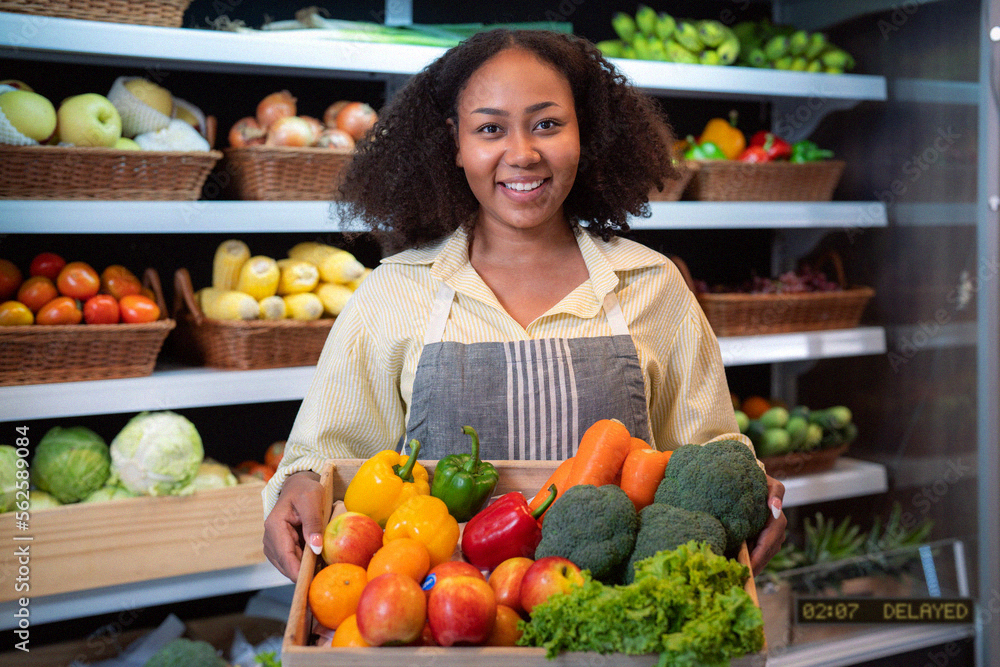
2 h 07 min
